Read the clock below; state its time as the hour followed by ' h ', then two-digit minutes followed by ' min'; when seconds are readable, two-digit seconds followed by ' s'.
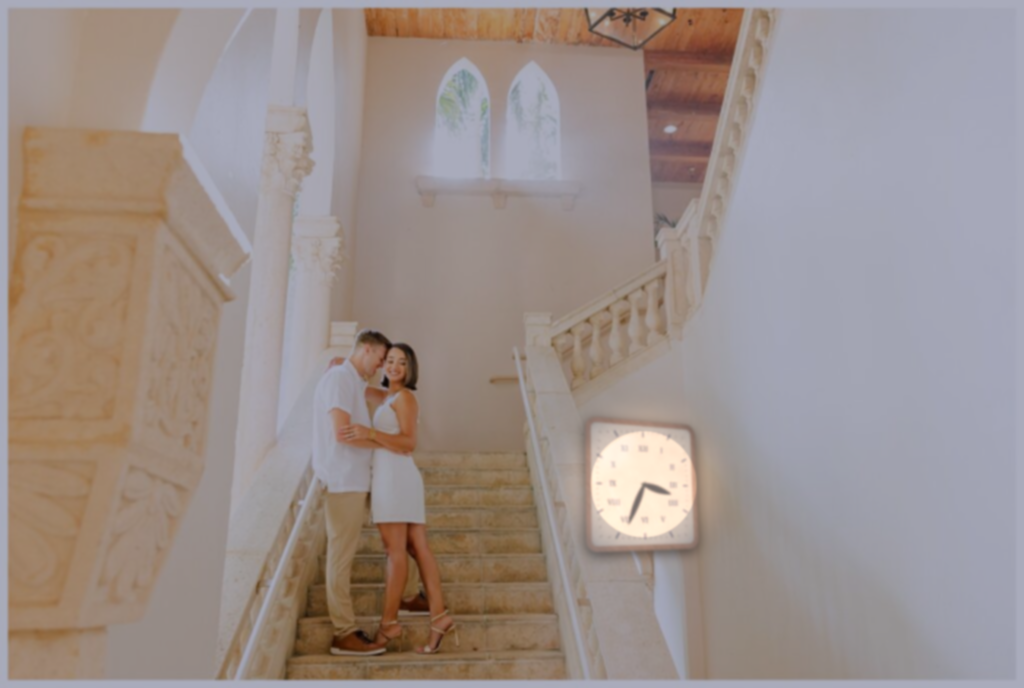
3 h 34 min
